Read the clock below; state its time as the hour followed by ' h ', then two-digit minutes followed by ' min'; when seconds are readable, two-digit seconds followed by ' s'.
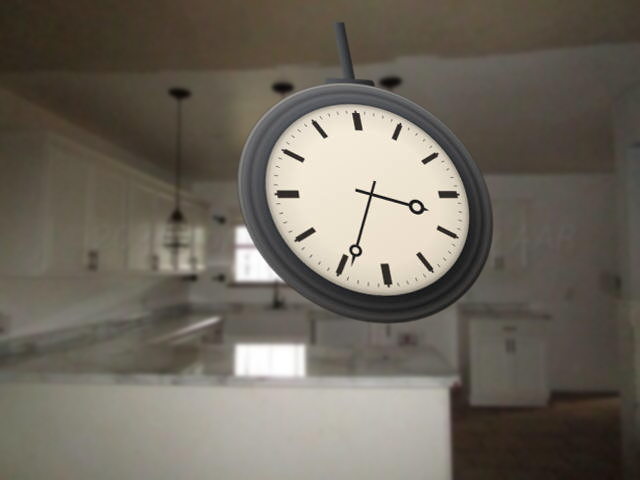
3 h 34 min
